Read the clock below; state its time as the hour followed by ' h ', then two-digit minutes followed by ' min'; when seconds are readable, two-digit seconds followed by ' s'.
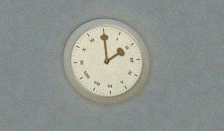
2 h 00 min
